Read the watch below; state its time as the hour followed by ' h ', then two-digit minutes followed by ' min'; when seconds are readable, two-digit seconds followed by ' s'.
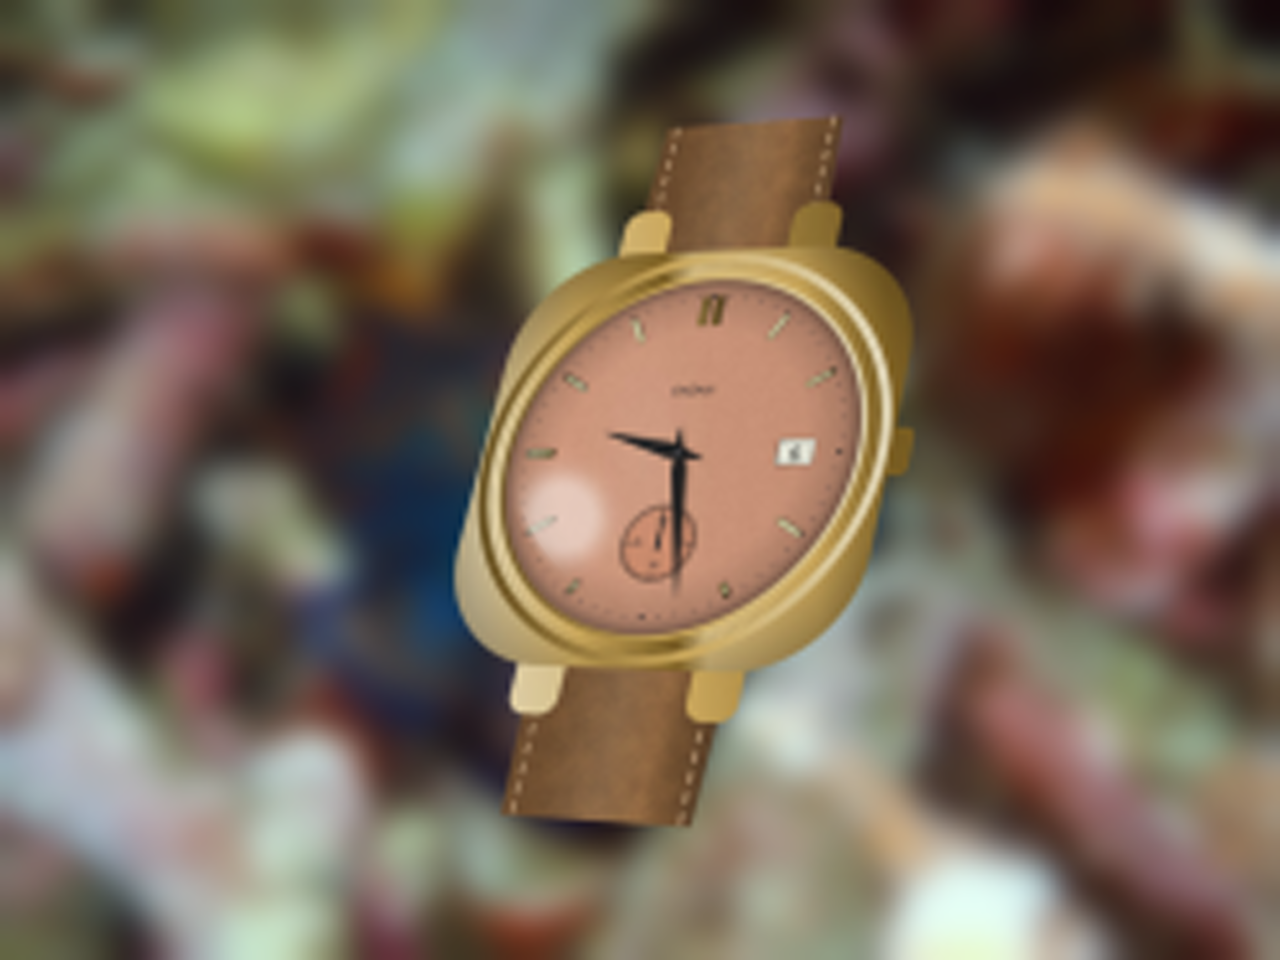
9 h 28 min
